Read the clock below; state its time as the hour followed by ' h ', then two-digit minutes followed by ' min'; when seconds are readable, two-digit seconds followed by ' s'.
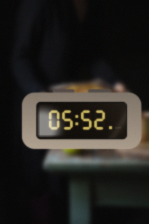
5 h 52 min
